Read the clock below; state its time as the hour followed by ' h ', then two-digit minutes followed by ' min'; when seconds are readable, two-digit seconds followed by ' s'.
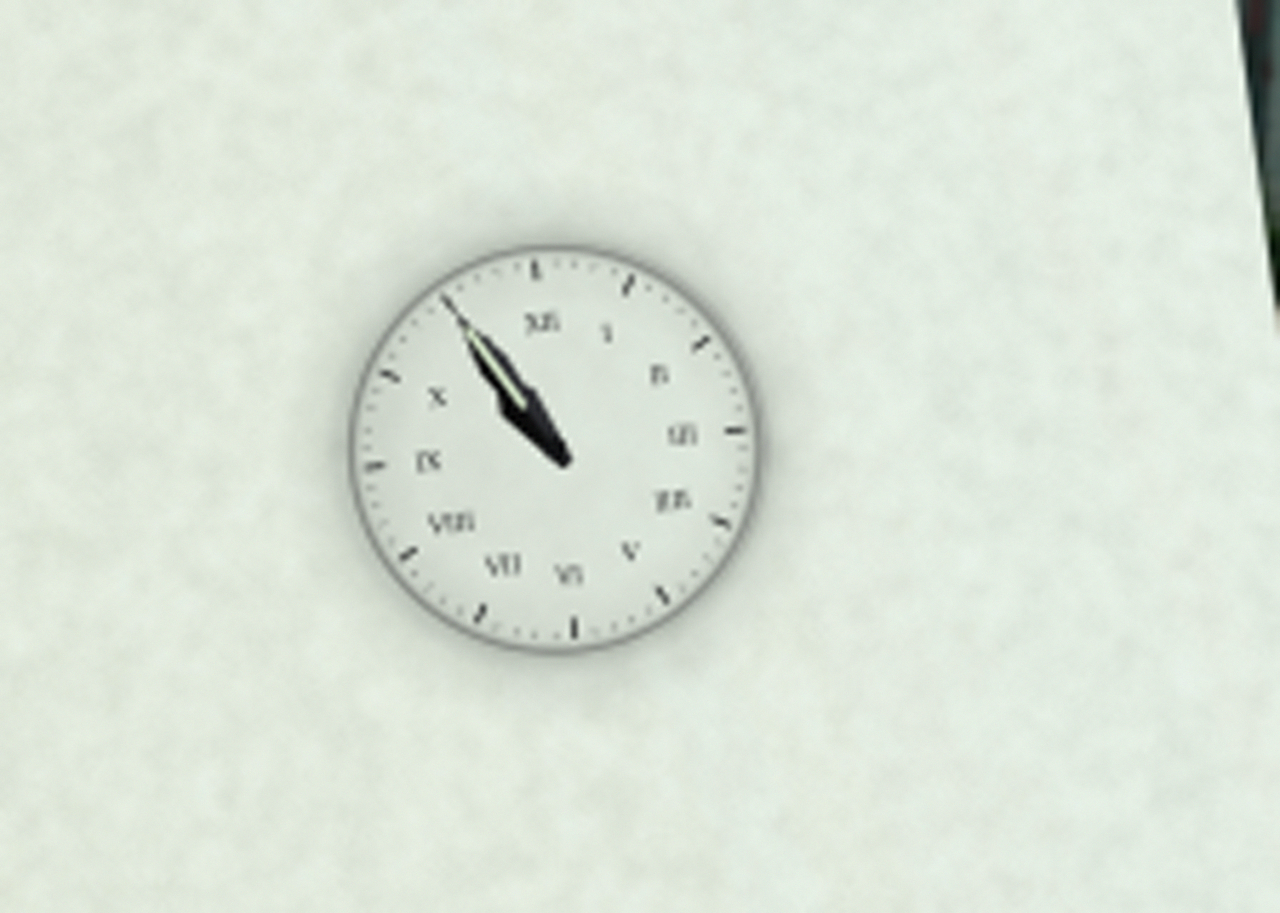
10 h 55 min
